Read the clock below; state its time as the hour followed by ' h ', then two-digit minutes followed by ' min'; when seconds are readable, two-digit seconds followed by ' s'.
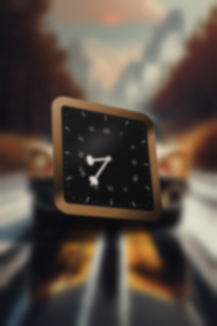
8 h 36 min
